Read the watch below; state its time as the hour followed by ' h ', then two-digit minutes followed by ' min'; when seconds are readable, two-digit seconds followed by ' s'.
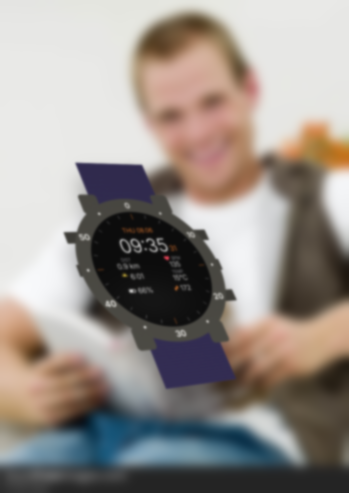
9 h 35 min
